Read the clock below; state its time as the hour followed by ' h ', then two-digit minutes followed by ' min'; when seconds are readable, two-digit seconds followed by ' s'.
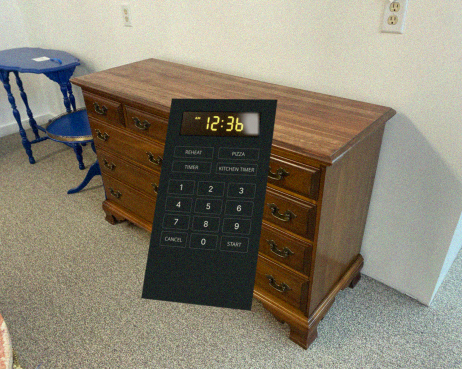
12 h 36 min
